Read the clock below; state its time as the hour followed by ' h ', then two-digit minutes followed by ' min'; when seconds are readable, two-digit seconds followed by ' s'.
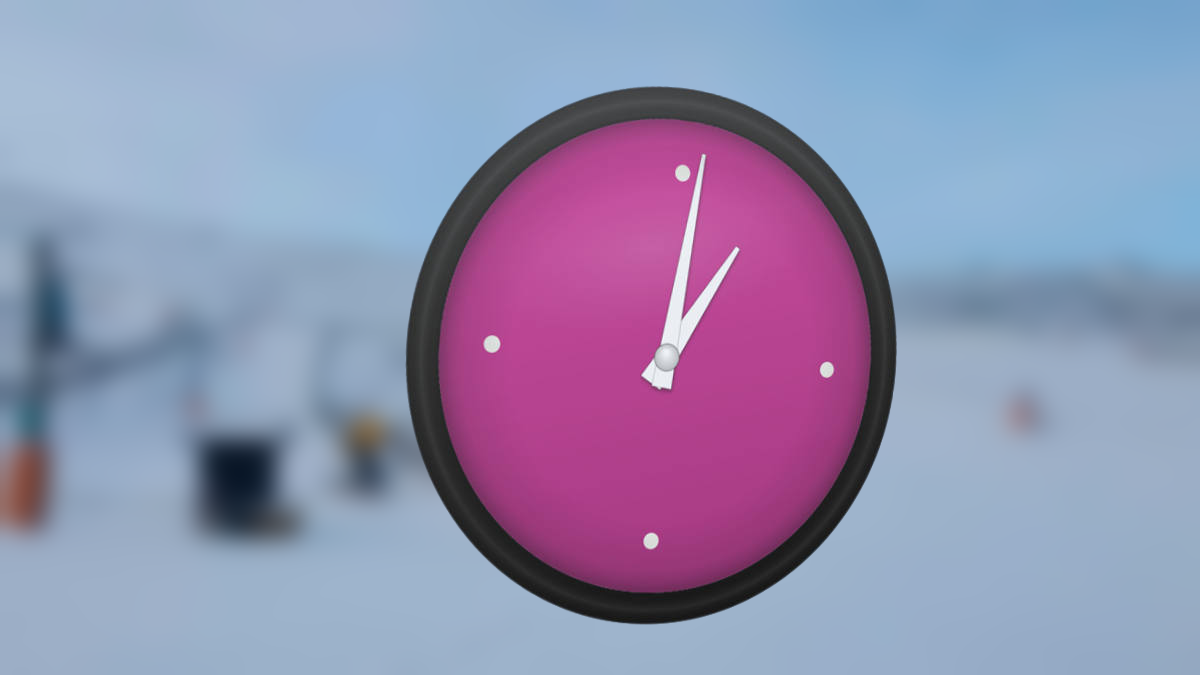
1 h 01 min
